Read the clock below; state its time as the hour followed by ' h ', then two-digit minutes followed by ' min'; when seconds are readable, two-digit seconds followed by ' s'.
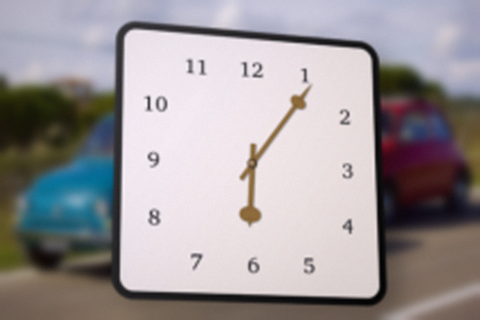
6 h 06 min
